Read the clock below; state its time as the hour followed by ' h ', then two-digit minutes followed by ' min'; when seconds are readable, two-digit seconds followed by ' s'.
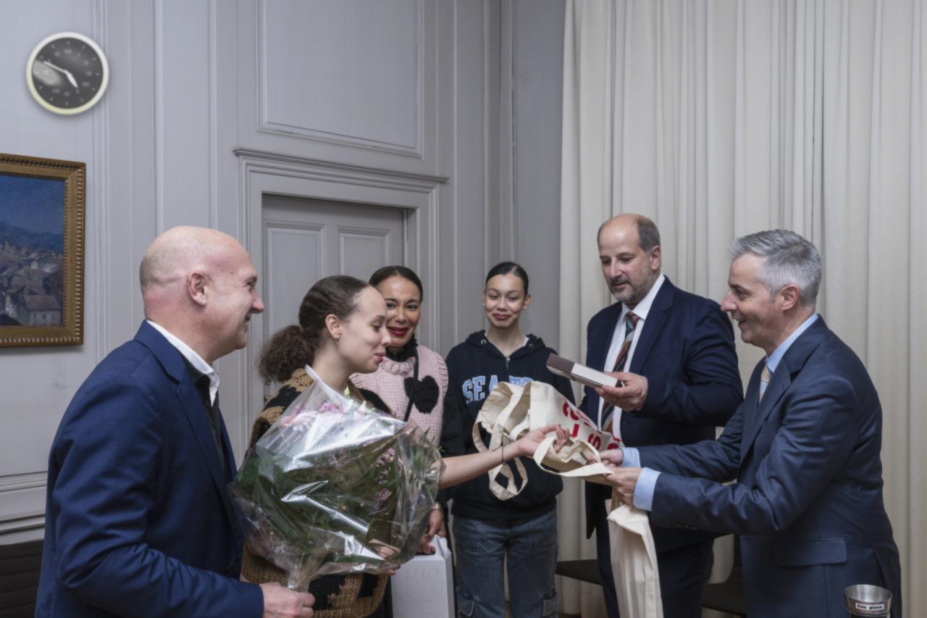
4 h 49 min
